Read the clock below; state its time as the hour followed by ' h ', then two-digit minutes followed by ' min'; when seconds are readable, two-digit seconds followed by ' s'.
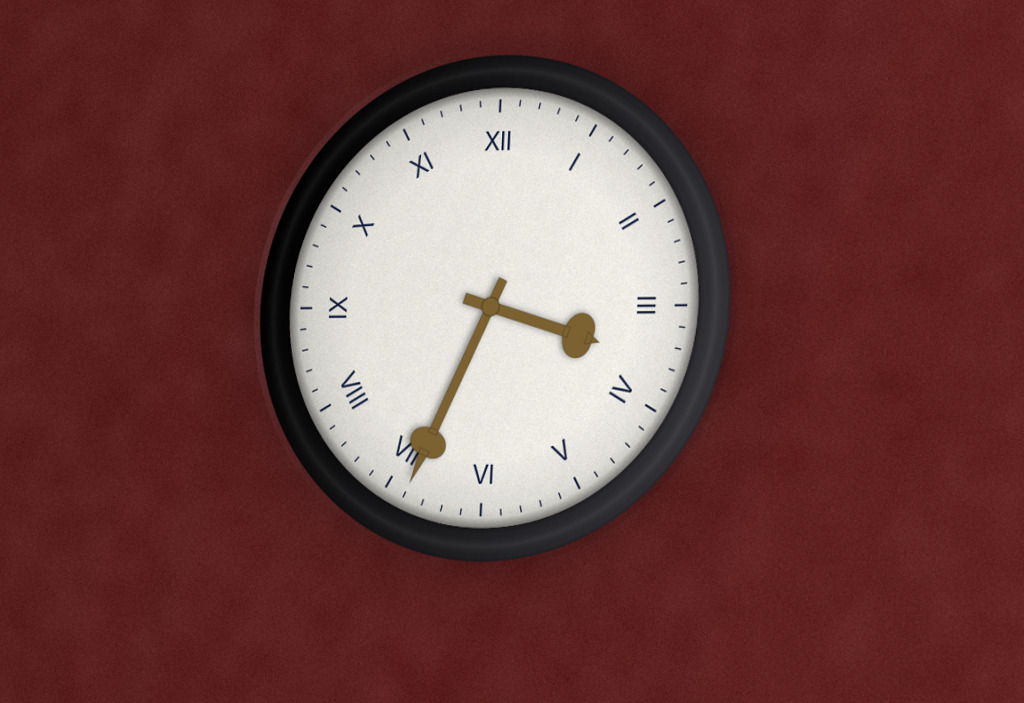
3 h 34 min
